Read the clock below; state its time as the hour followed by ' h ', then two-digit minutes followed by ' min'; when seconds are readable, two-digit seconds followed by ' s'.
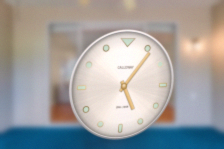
5 h 06 min
